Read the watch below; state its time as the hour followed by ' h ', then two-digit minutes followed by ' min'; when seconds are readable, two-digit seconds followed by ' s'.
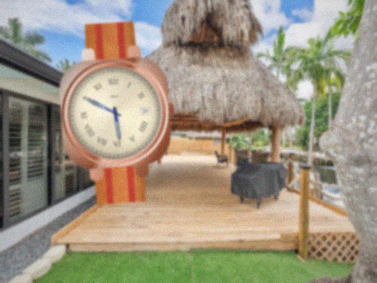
5 h 50 min
